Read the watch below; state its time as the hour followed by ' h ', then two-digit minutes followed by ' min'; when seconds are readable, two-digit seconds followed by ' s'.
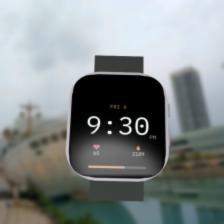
9 h 30 min
